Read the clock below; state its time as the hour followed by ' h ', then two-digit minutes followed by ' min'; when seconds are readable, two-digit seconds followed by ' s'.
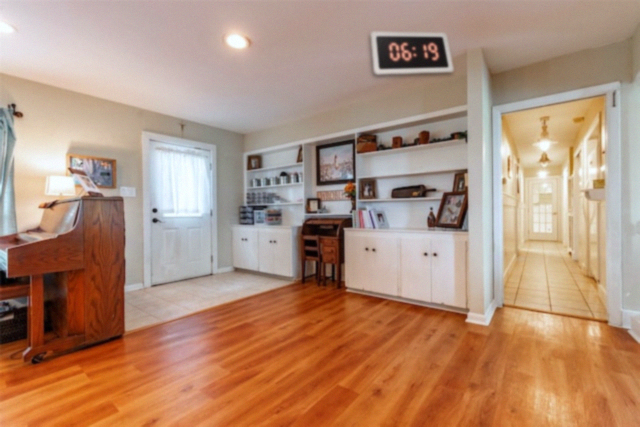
6 h 19 min
